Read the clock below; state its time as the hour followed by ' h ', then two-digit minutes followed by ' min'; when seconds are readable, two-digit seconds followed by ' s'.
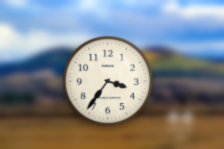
3 h 36 min
